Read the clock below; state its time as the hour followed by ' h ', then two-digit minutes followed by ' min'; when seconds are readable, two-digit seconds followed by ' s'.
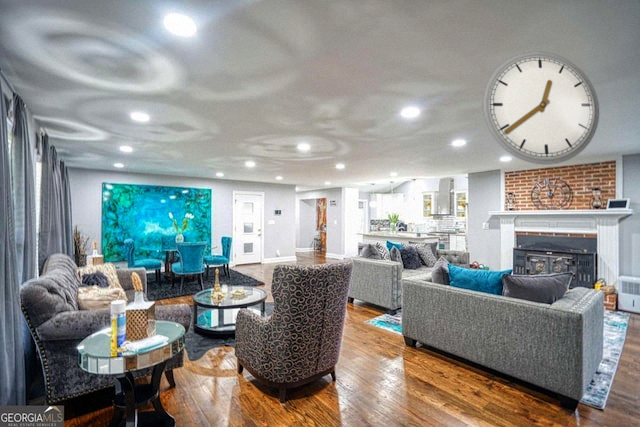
12 h 39 min
